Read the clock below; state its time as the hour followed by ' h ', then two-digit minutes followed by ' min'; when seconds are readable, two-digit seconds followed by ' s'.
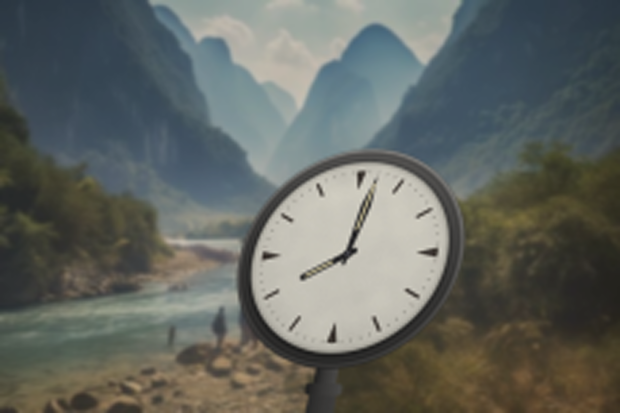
8 h 02 min
